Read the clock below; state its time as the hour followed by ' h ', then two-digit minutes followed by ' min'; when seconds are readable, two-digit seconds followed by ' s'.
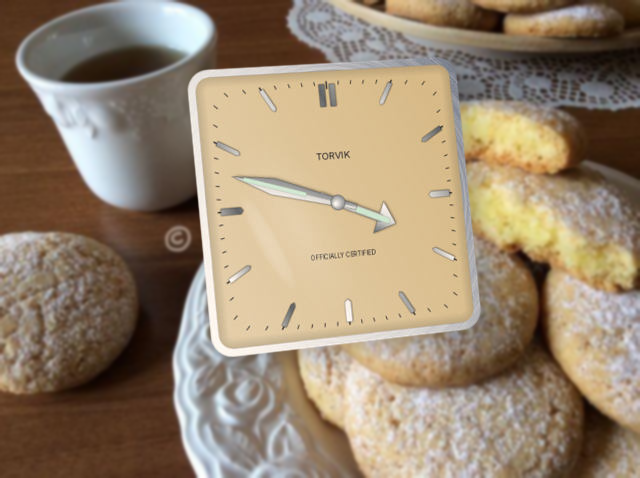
3 h 48 min
